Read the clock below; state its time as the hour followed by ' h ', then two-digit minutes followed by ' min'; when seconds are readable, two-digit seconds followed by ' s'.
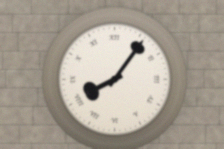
8 h 06 min
